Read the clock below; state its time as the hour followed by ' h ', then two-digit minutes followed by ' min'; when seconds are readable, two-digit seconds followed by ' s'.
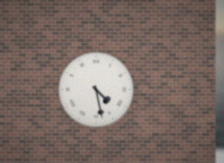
4 h 28 min
